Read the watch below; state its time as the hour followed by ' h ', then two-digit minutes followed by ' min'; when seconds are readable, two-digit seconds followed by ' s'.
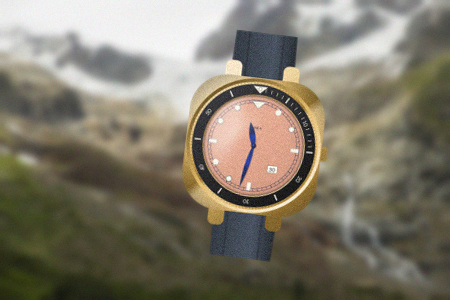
11 h 32 min
